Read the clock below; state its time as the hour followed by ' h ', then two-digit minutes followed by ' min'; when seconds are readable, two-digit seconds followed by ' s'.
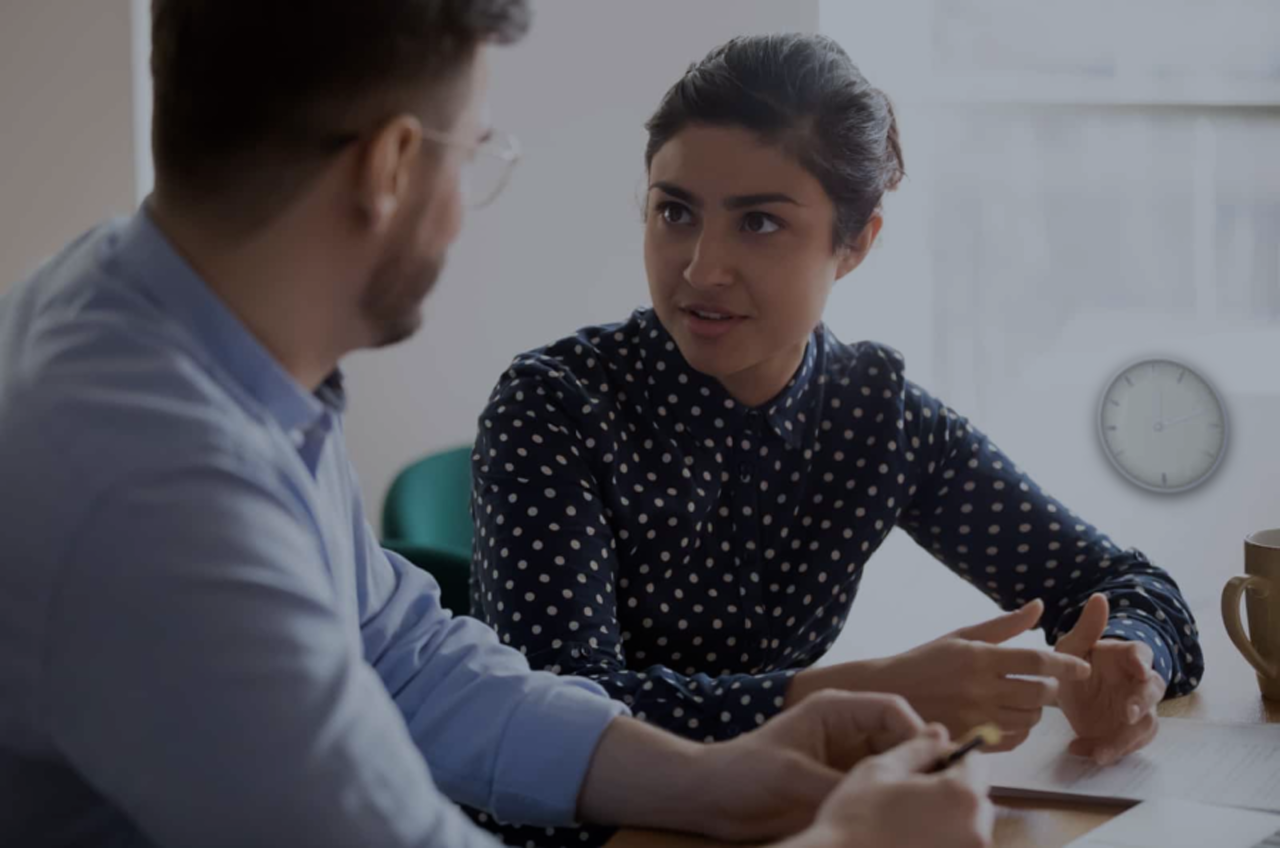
12 h 12 min
